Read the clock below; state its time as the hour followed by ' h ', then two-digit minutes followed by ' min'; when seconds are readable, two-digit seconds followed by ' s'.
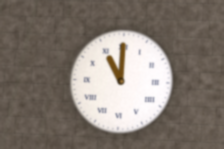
11 h 00 min
